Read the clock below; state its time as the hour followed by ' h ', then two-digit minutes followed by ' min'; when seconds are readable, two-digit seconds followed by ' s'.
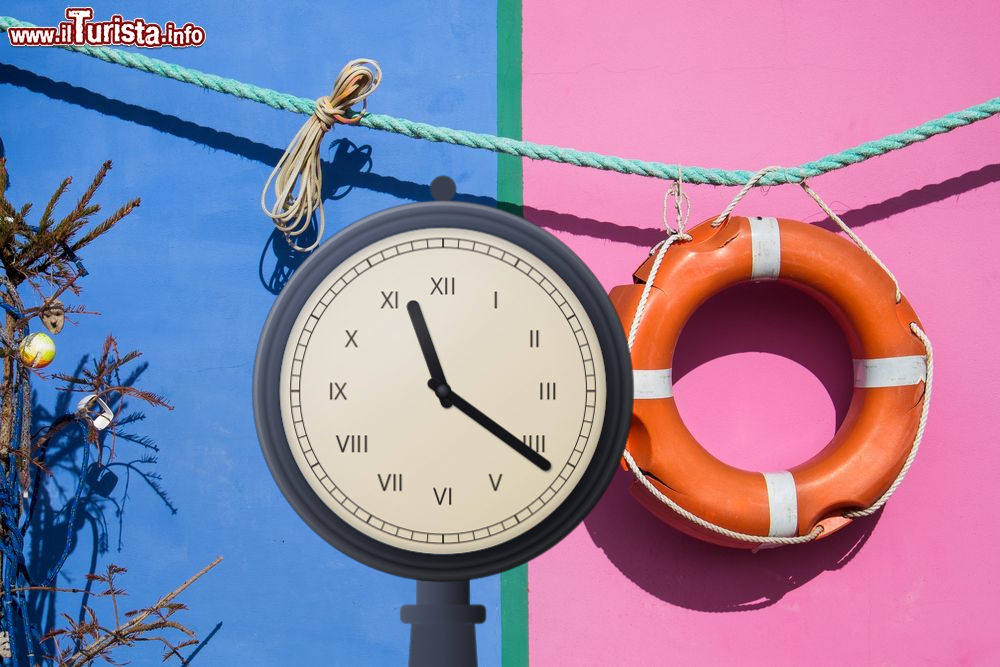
11 h 21 min
